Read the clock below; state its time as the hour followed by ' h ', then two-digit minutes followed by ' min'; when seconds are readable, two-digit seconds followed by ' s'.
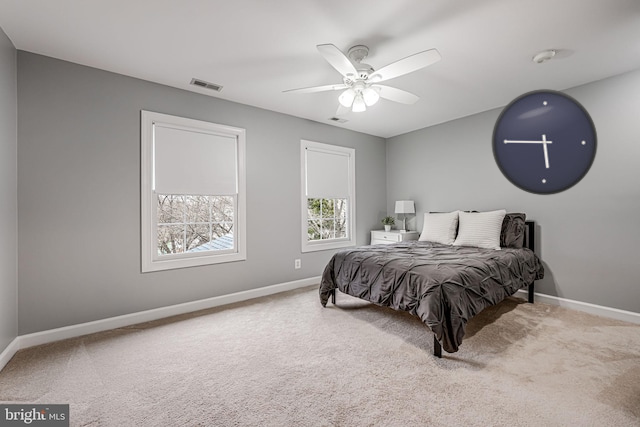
5 h 45 min
